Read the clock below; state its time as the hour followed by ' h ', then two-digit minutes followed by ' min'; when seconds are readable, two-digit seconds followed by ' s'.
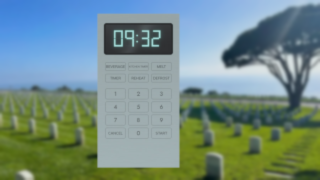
9 h 32 min
